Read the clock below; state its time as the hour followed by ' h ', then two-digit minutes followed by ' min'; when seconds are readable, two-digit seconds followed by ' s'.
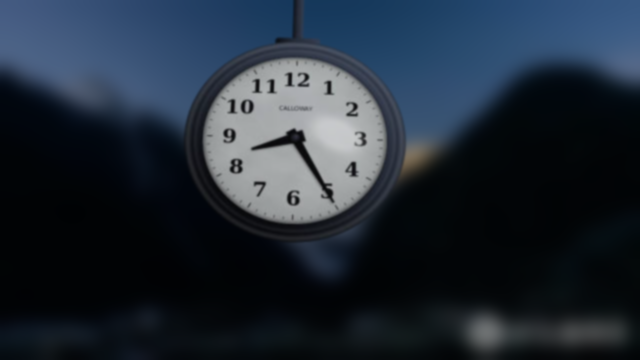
8 h 25 min
